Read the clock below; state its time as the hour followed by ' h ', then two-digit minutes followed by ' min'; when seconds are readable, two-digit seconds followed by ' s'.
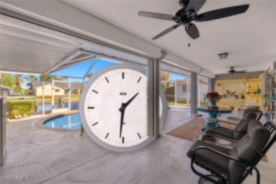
1 h 31 min
